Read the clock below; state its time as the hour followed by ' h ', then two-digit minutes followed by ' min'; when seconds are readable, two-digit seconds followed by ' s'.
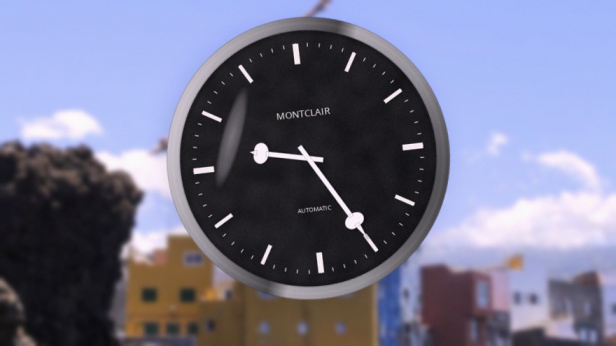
9 h 25 min
